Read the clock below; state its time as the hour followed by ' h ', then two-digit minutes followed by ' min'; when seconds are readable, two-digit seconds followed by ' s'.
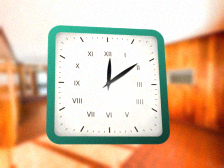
12 h 09 min
